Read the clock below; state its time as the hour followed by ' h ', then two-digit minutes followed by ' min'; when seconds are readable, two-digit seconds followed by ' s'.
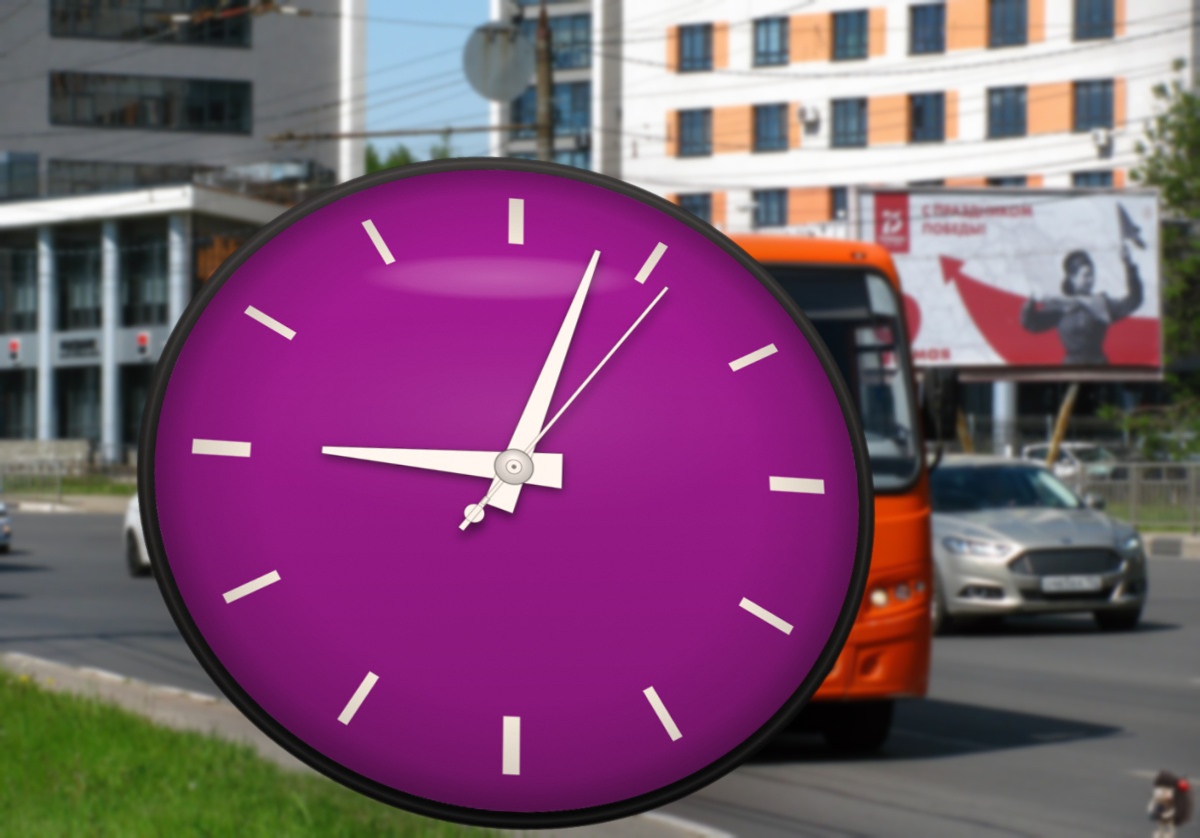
9 h 03 min 06 s
